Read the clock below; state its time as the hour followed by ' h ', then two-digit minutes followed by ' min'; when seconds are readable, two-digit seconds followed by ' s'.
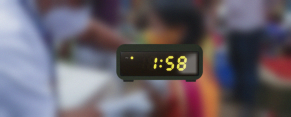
1 h 58 min
